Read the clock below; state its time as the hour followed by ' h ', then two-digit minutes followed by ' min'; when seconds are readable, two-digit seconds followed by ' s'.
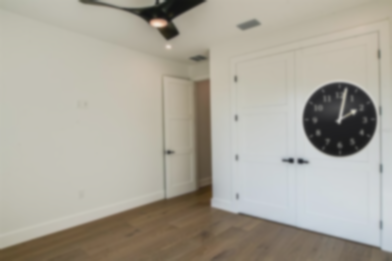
2 h 02 min
